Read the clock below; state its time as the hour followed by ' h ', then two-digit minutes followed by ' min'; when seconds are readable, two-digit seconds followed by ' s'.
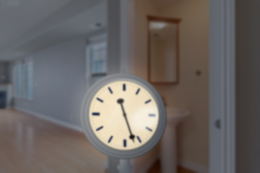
11 h 27 min
